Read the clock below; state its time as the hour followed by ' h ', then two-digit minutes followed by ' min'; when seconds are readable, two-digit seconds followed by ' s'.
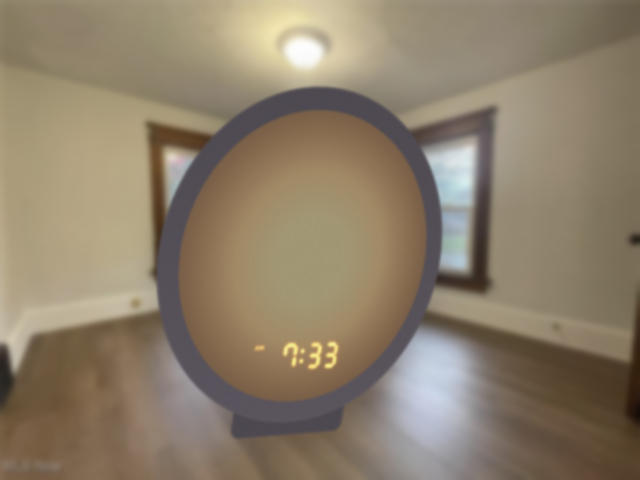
7 h 33 min
